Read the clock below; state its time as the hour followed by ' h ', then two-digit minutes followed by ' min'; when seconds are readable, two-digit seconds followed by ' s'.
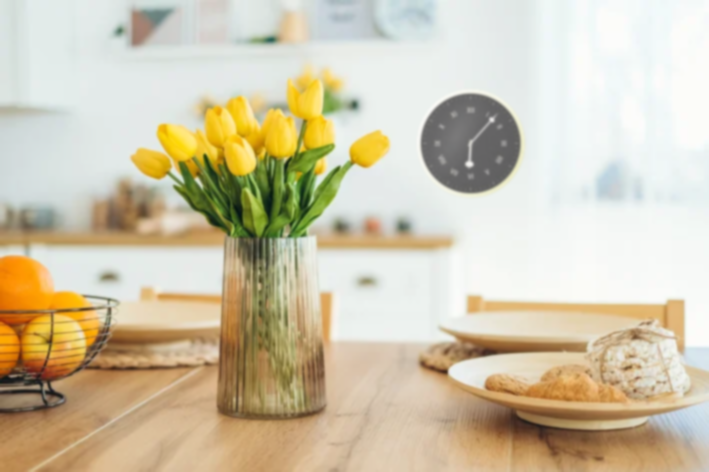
6 h 07 min
